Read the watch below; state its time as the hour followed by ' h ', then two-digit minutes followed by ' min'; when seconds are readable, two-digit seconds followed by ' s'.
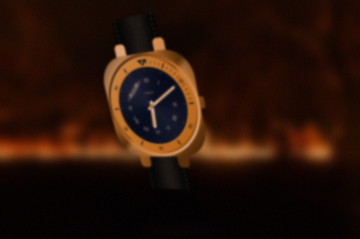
6 h 10 min
